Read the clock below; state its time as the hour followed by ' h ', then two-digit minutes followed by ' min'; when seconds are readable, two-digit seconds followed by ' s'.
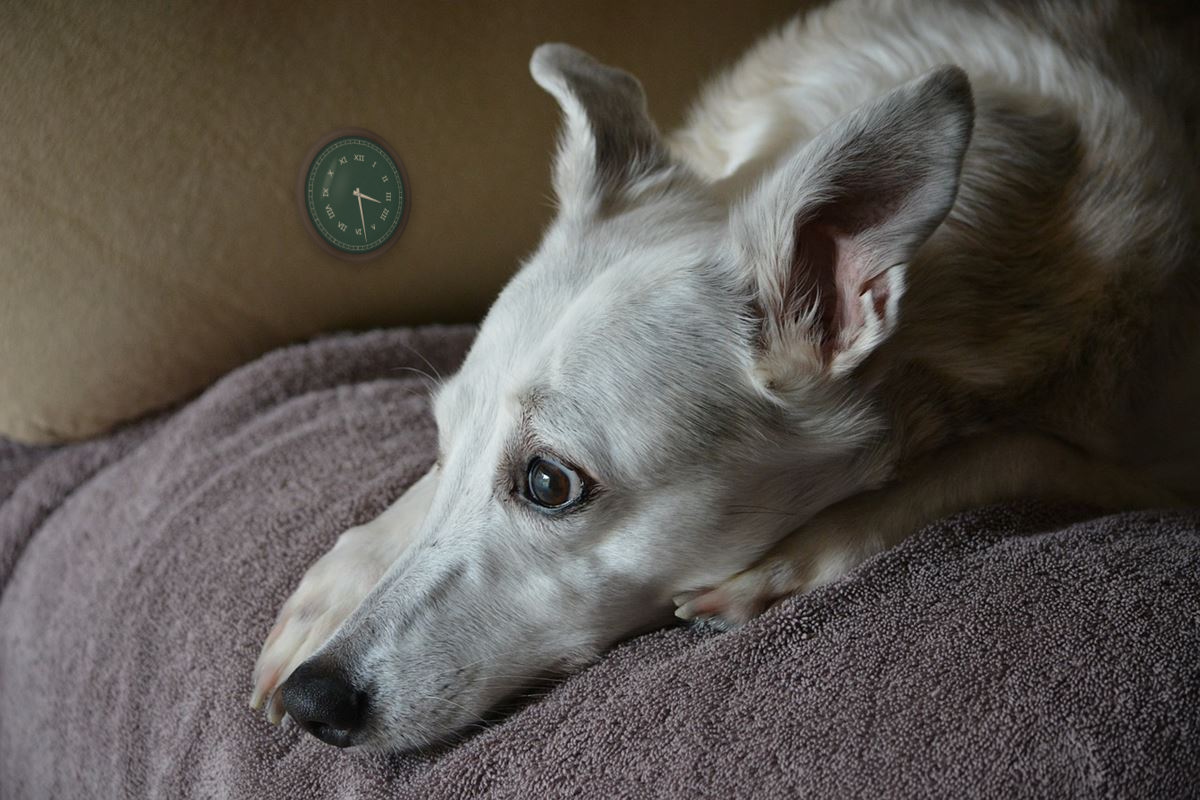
3 h 28 min
